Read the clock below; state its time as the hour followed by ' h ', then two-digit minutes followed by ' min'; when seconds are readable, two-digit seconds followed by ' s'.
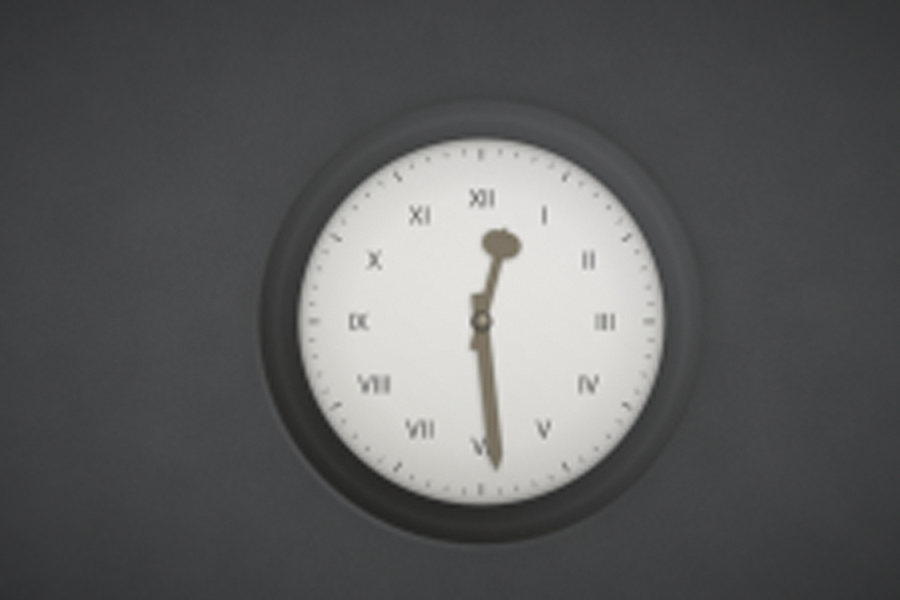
12 h 29 min
